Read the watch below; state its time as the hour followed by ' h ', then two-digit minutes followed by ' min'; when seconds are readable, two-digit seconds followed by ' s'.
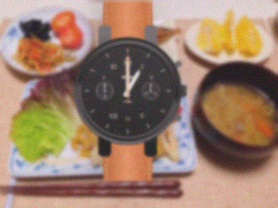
1 h 00 min
